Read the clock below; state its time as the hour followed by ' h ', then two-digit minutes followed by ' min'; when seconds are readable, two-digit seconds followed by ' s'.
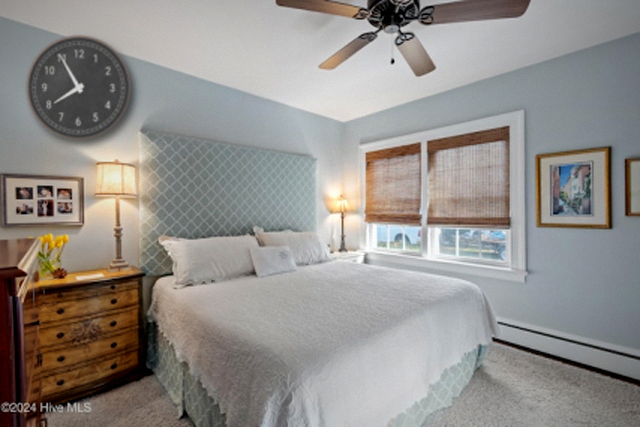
7 h 55 min
